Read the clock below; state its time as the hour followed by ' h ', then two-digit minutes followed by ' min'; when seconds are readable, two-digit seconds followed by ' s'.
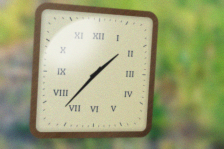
1 h 37 min
